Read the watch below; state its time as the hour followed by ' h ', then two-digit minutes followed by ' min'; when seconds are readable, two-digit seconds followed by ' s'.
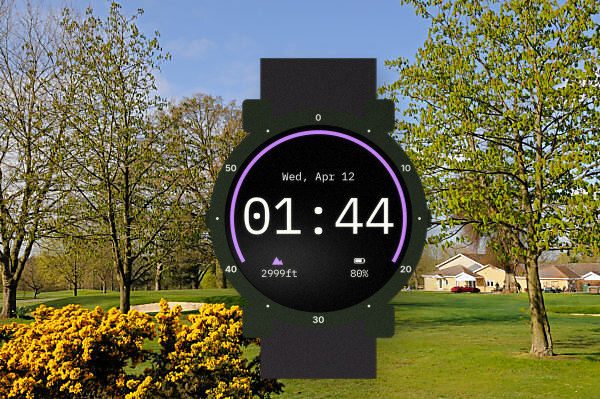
1 h 44 min
